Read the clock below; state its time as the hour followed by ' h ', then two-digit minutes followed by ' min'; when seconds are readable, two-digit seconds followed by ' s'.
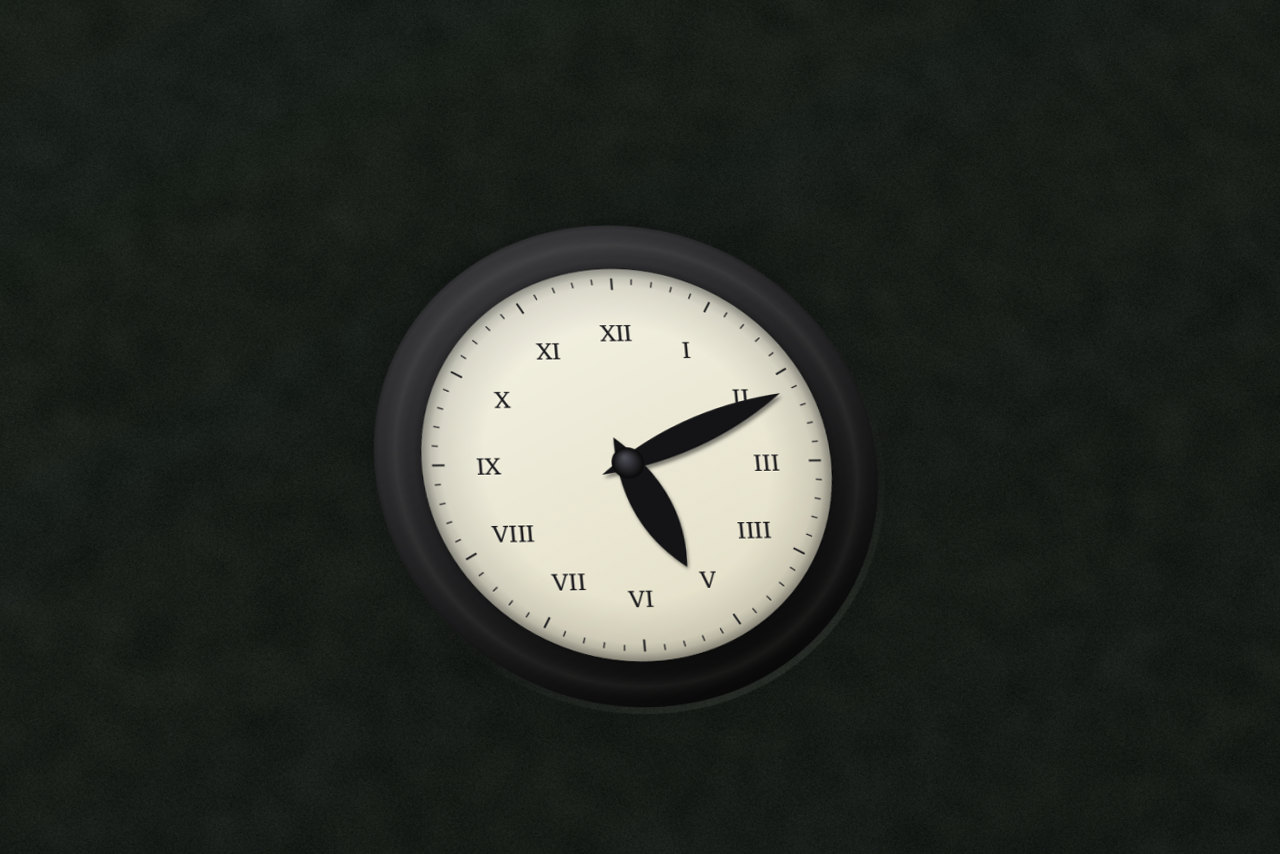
5 h 11 min
